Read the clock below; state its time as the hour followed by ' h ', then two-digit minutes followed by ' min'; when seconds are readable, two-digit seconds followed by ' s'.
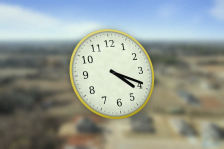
4 h 19 min
